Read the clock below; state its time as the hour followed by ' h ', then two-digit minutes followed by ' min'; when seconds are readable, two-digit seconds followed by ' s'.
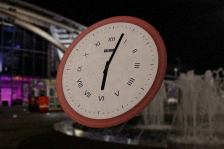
6 h 03 min
